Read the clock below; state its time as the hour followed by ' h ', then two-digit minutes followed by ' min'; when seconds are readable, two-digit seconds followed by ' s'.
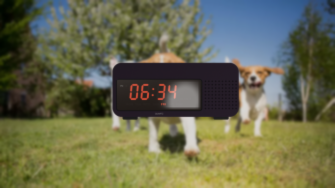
6 h 34 min
